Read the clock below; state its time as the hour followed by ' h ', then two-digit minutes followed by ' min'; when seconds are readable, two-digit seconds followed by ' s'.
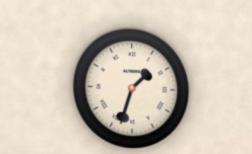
1 h 33 min
